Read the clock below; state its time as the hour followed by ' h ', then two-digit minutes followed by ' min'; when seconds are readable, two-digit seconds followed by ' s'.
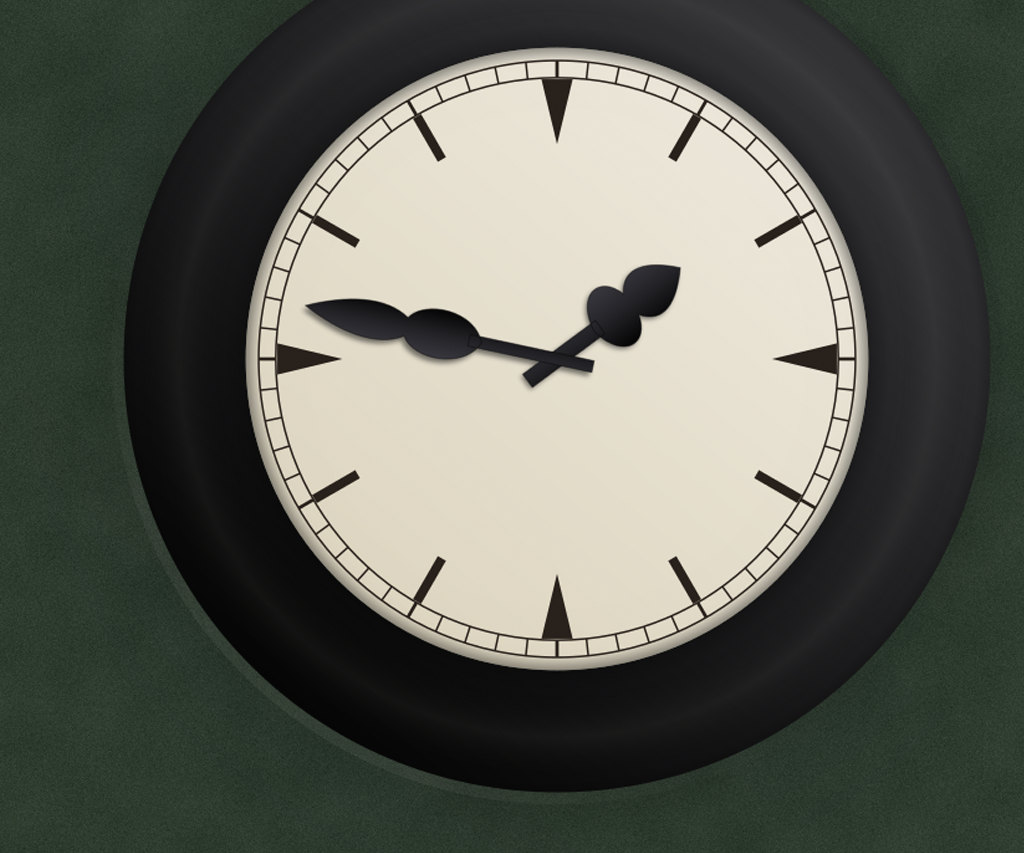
1 h 47 min
